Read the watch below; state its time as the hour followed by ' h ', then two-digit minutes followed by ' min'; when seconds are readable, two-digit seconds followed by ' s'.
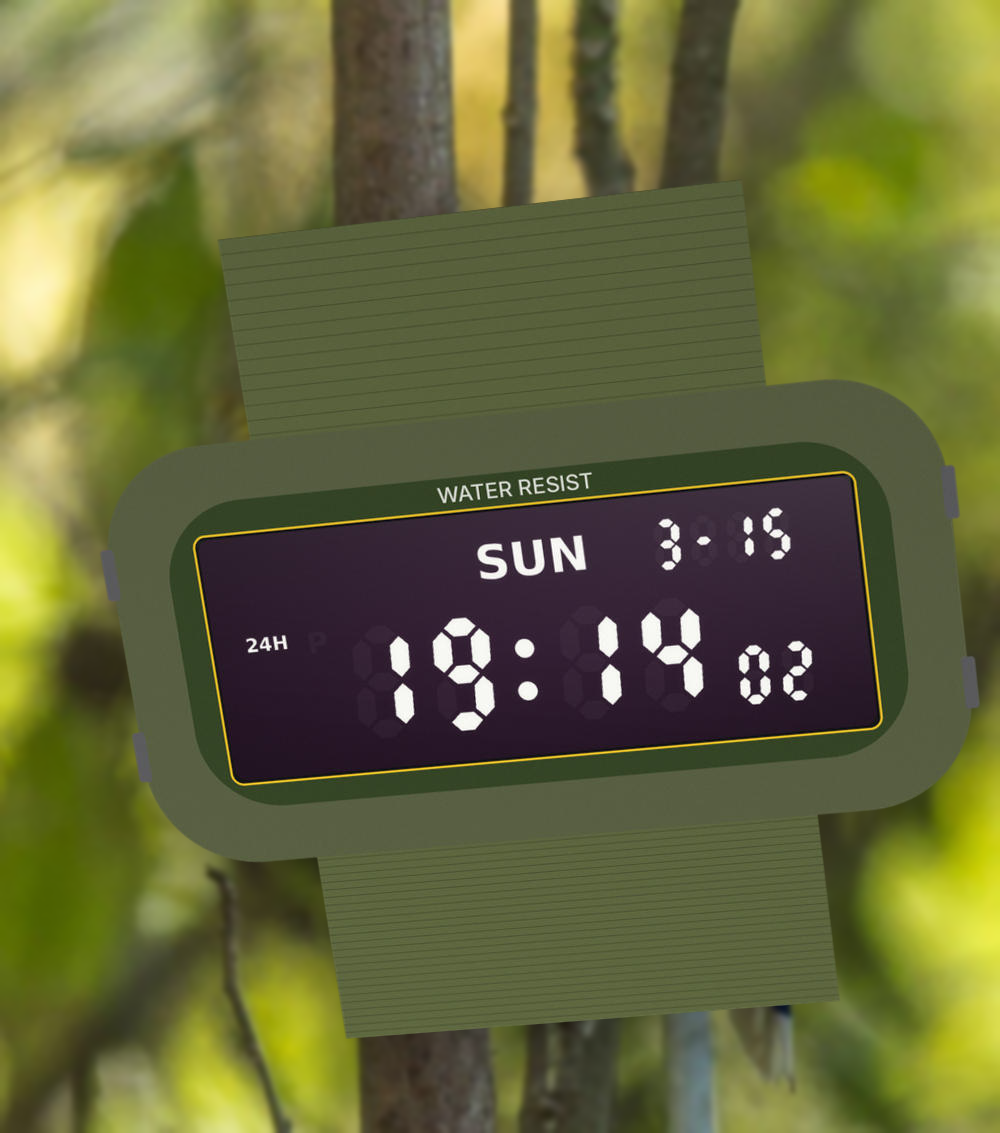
19 h 14 min 02 s
